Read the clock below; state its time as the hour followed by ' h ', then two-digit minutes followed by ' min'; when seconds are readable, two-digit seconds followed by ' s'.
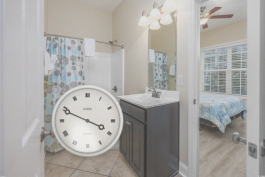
3 h 49 min
